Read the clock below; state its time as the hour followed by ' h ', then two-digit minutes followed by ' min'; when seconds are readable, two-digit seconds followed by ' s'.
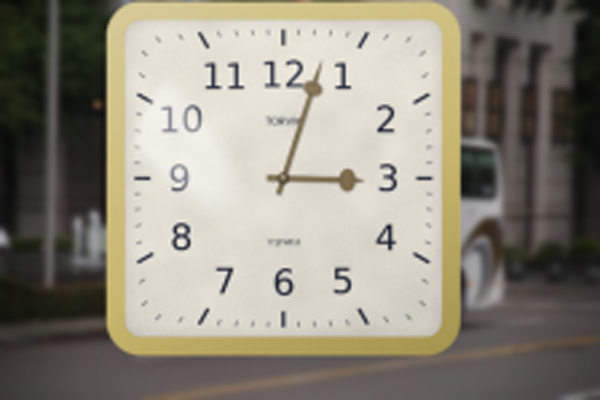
3 h 03 min
